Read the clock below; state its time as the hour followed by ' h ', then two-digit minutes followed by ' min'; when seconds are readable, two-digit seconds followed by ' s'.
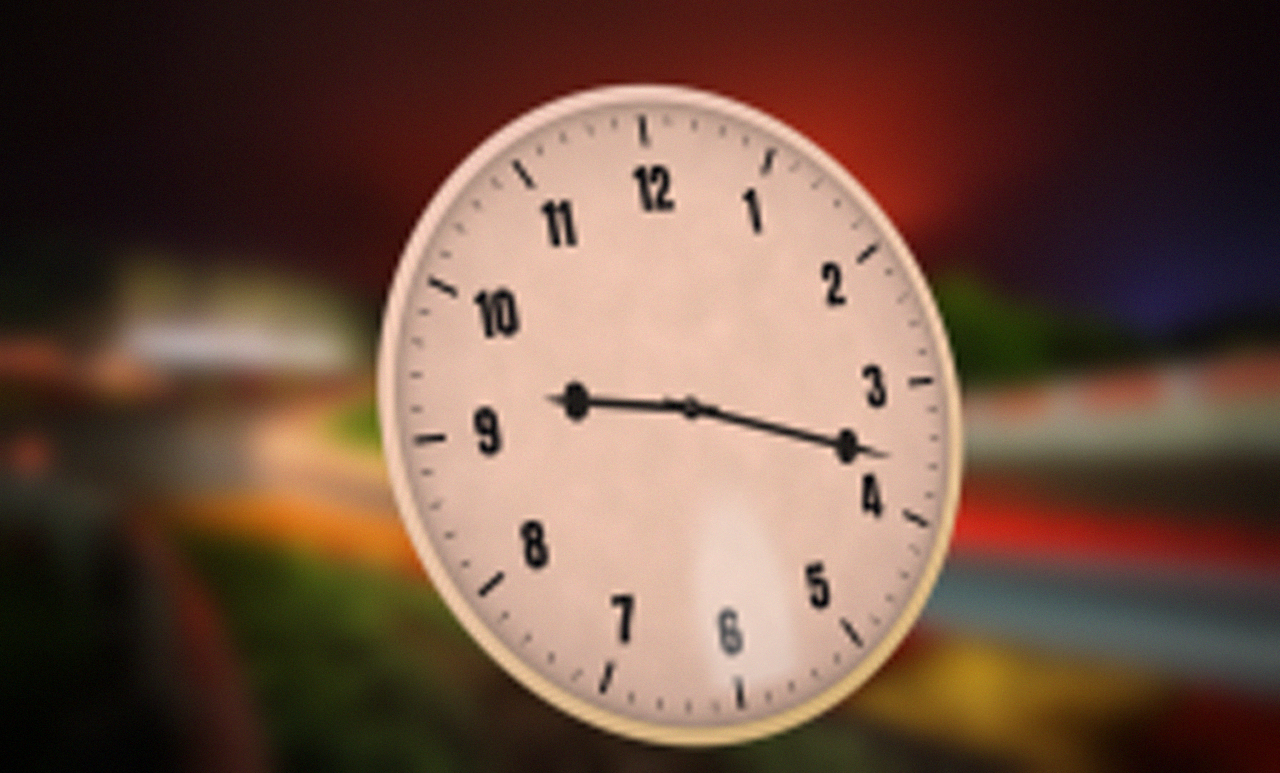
9 h 18 min
